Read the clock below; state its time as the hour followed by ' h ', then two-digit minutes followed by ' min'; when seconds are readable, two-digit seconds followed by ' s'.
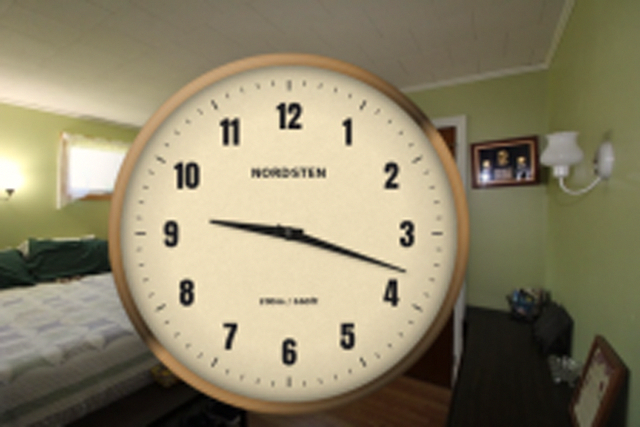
9 h 18 min
